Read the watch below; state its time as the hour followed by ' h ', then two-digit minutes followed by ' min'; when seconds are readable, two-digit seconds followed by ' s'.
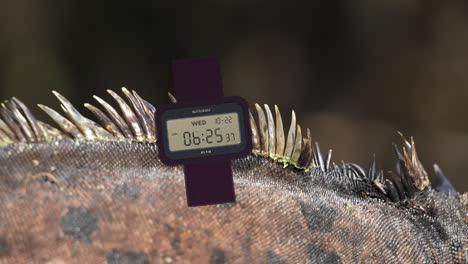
6 h 25 min 37 s
